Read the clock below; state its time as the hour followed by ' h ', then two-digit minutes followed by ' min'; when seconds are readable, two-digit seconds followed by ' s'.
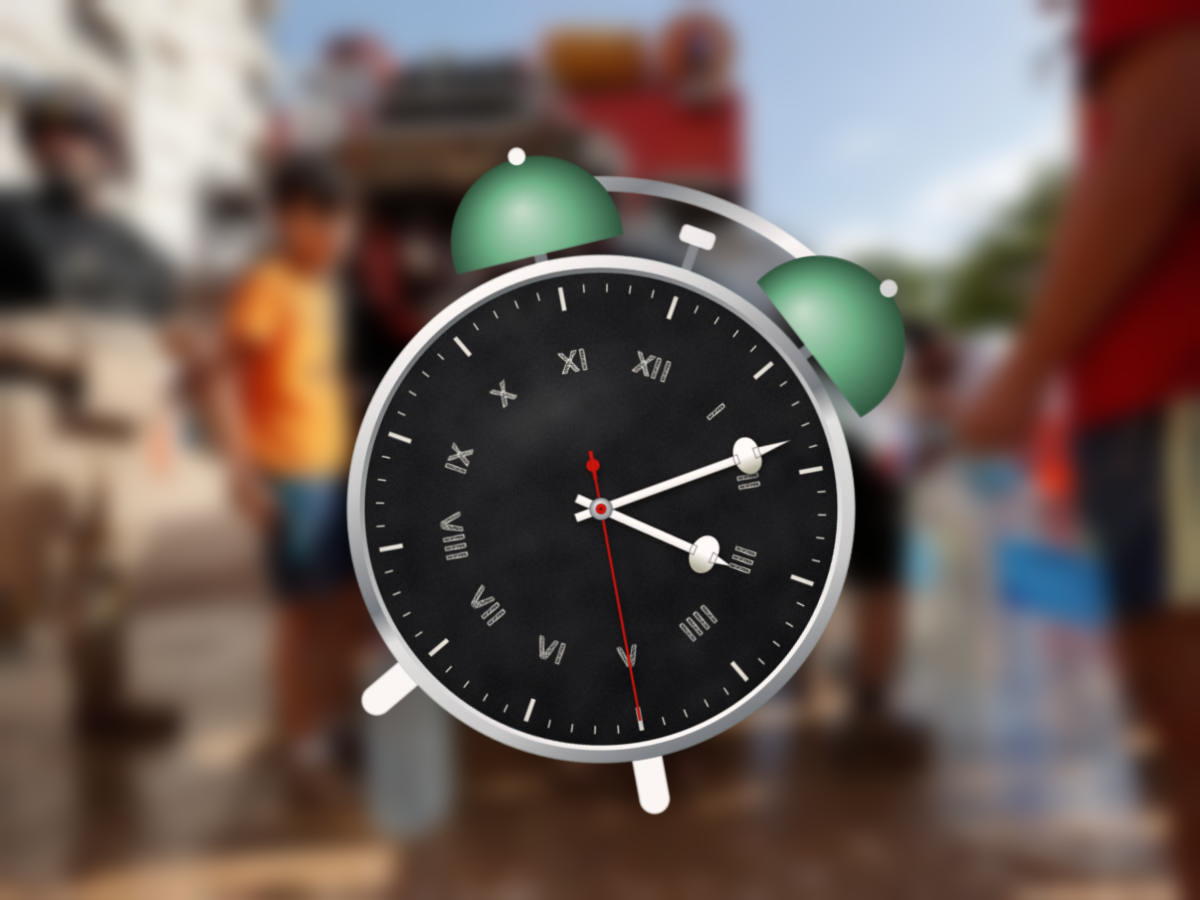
3 h 08 min 25 s
